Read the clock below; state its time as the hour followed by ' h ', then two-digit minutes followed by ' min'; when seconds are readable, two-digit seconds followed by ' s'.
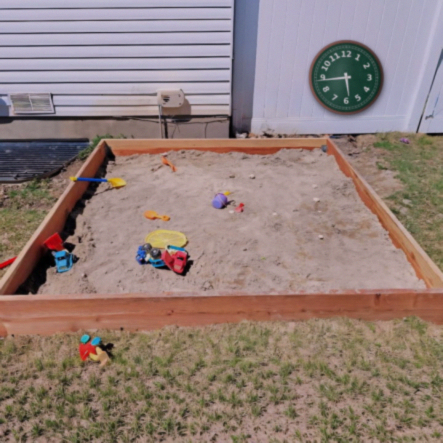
5 h 44 min
